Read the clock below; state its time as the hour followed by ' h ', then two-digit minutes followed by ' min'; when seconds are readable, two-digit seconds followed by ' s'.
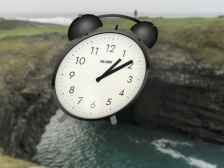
1 h 09 min
